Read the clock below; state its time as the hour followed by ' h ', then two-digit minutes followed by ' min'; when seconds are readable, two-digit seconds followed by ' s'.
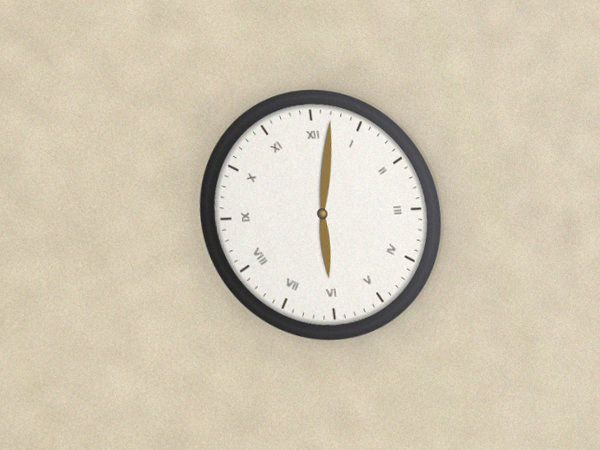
6 h 02 min
